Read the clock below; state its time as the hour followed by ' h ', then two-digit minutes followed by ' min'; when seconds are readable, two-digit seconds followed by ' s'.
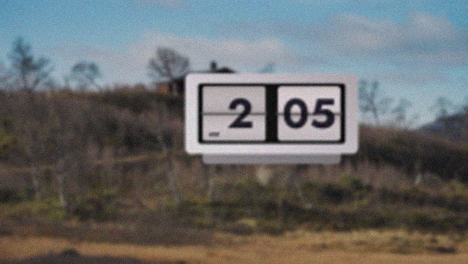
2 h 05 min
